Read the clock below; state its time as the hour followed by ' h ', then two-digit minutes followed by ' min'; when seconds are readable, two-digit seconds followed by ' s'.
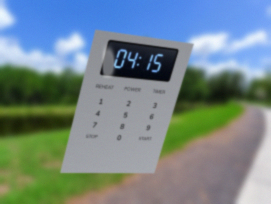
4 h 15 min
